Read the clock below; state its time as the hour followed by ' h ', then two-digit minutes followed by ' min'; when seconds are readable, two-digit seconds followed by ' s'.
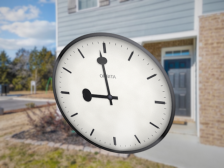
8 h 59 min
